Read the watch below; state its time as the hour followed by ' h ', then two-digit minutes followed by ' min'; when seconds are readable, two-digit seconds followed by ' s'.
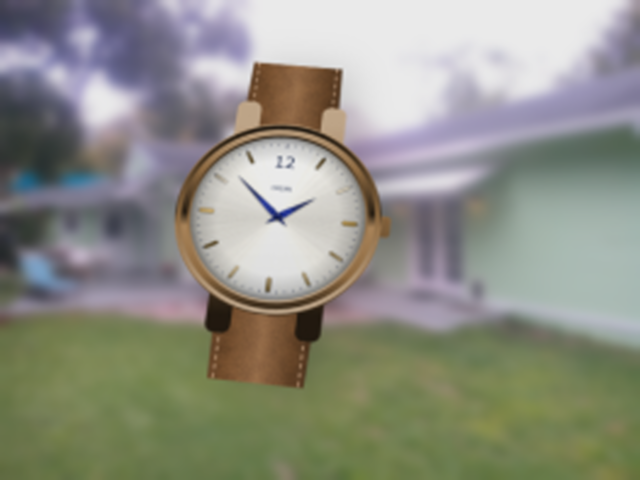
1 h 52 min
